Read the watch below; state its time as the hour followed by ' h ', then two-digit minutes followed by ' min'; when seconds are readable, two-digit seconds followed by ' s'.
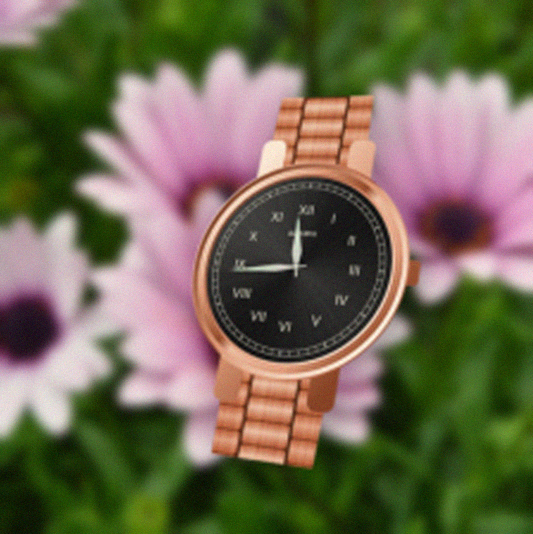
11 h 44 min
